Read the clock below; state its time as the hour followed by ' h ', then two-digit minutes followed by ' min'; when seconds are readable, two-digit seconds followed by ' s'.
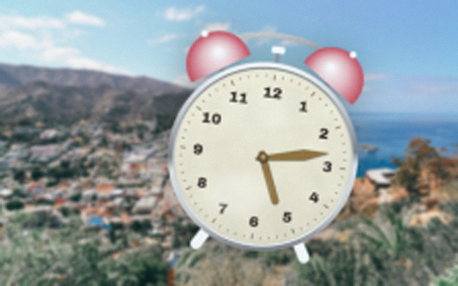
5 h 13 min
